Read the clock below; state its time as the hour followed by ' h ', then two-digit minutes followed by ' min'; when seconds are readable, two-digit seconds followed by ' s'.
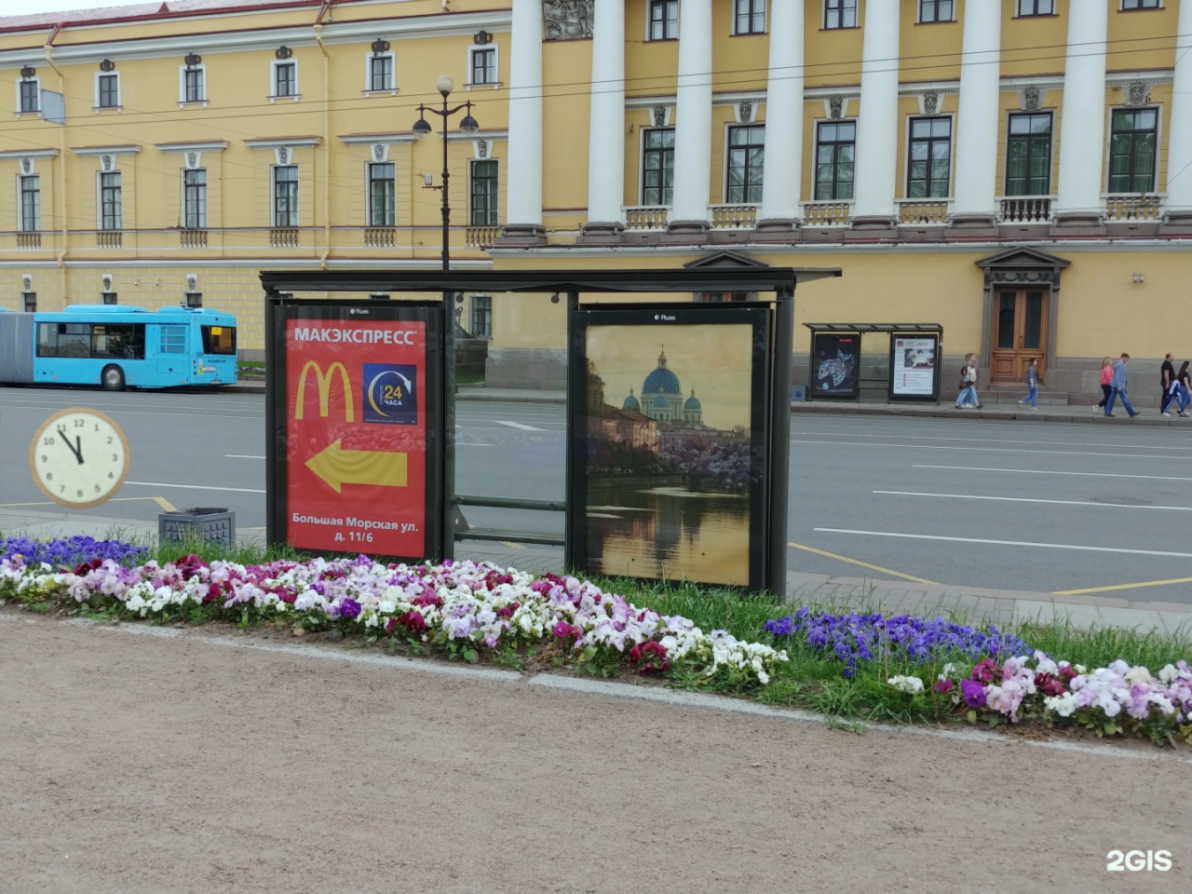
11 h 54 min
